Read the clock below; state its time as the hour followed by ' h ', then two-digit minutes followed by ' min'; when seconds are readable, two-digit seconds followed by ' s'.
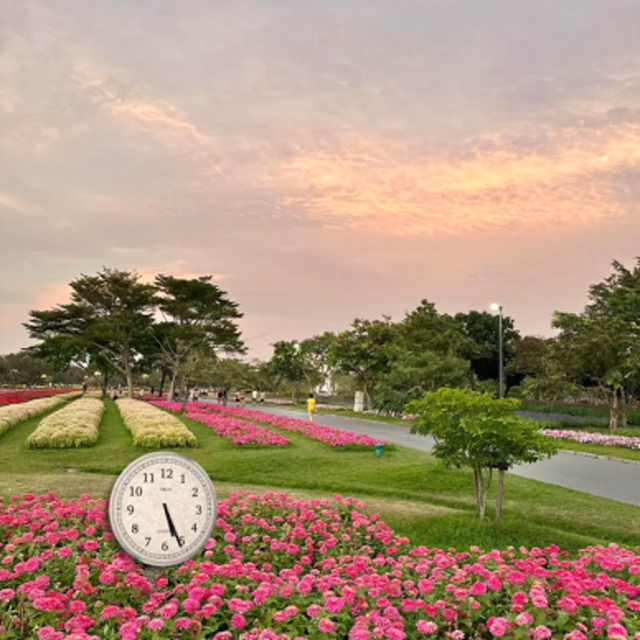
5 h 26 min
